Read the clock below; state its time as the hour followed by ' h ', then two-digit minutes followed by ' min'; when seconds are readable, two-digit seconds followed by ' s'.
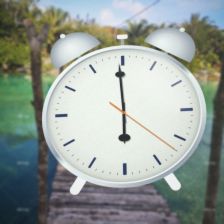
5 h 59 min 22 s
